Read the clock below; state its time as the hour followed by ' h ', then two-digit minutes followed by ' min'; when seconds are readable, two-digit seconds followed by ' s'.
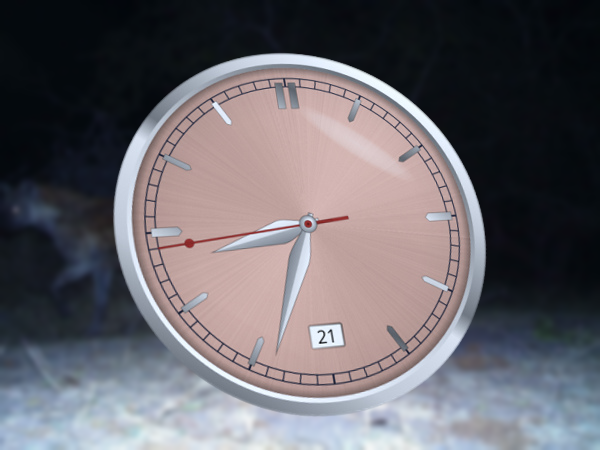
8 h 33 min 44 s
